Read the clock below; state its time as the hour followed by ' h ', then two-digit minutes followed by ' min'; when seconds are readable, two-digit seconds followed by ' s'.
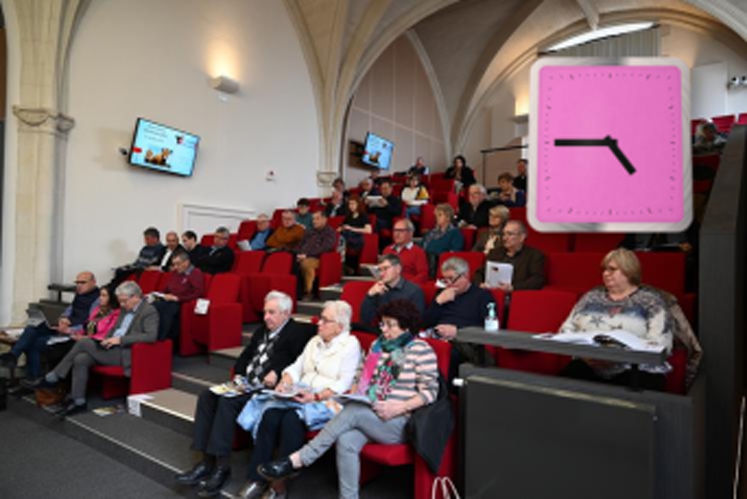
4 h 45 min
